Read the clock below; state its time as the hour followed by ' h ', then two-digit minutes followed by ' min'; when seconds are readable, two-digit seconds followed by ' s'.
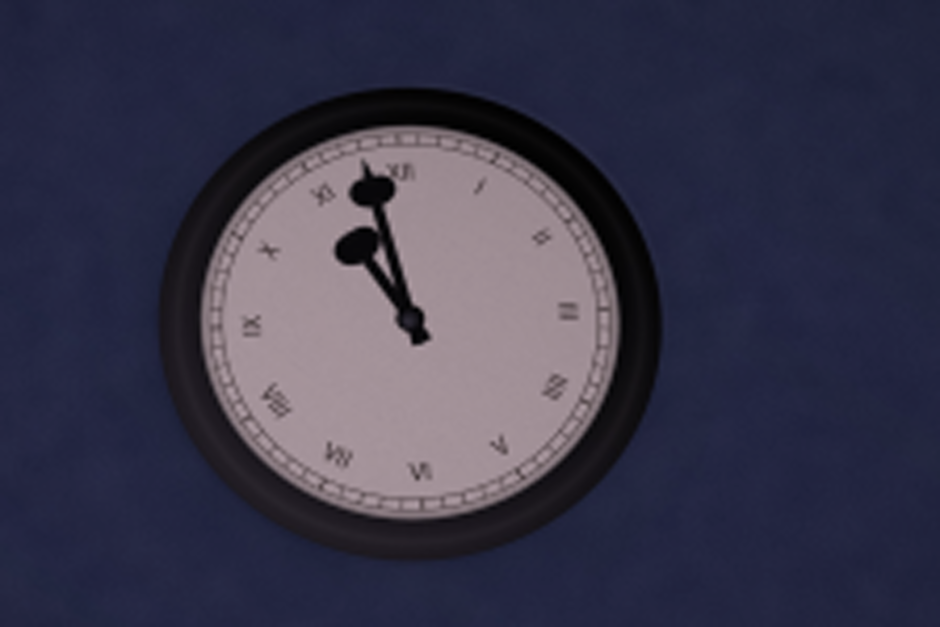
10 h 58 min
